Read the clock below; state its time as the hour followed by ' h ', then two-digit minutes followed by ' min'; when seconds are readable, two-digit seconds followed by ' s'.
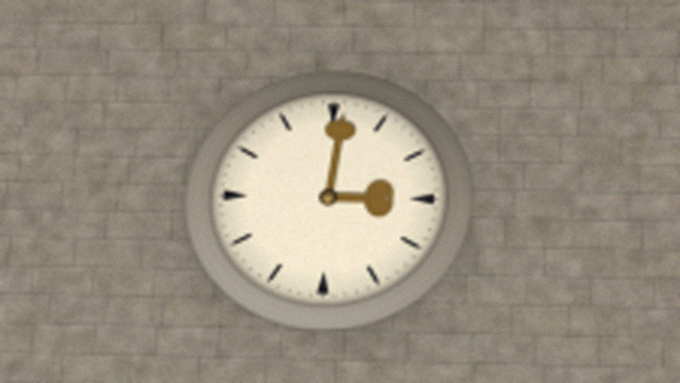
3 h 01 min
